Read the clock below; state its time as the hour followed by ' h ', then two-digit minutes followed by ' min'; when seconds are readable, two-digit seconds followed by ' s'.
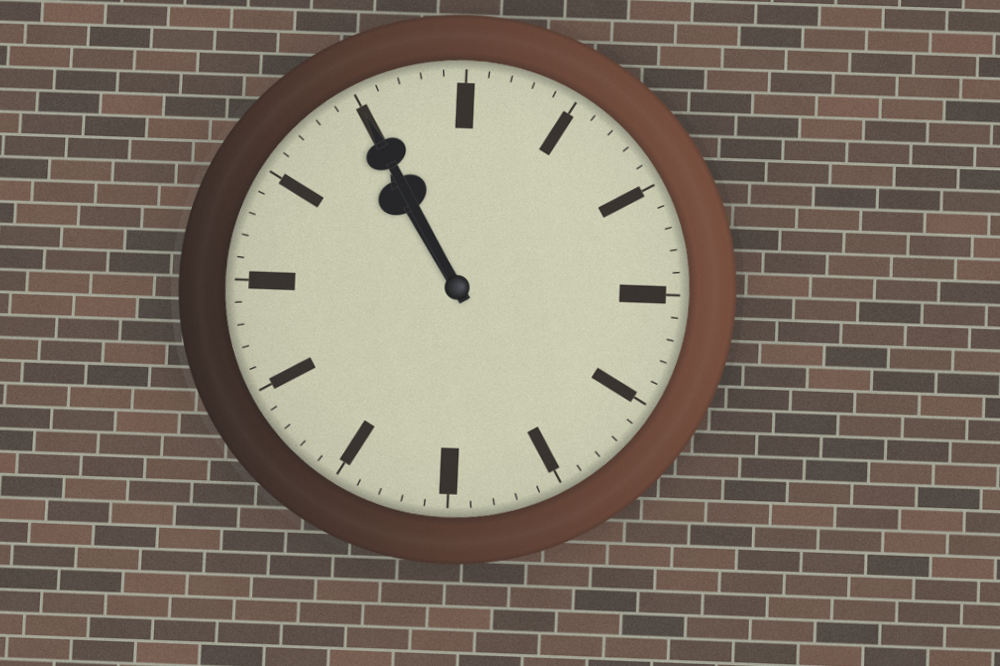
10 h 55 min
